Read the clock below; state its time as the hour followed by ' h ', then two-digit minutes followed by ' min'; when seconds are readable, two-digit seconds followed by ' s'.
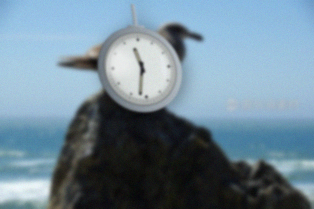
11 h 32 min
